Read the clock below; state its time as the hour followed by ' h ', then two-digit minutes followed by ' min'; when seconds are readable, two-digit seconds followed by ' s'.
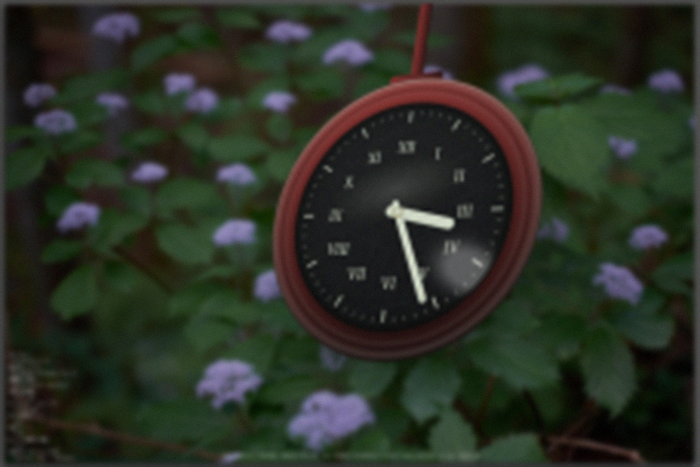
3 h 26 min
